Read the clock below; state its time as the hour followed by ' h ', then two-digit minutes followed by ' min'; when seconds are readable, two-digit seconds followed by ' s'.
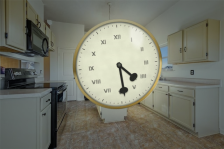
4 h 29 min
